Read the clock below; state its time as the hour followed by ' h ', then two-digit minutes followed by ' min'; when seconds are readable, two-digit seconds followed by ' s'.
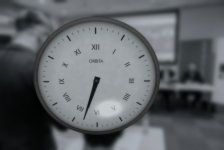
6 h 33 min
